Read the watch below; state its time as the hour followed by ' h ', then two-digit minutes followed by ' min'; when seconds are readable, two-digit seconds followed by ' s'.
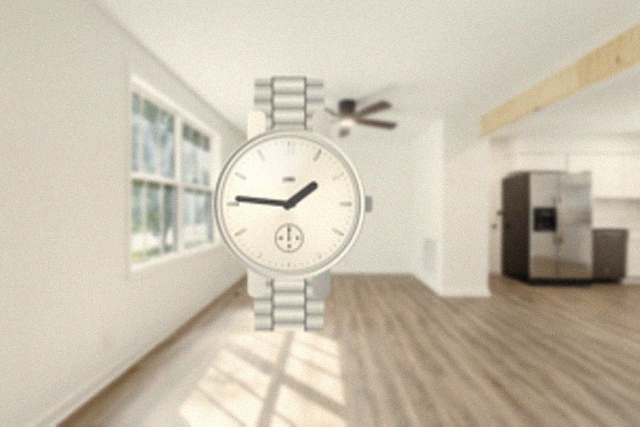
1 h 46 min
